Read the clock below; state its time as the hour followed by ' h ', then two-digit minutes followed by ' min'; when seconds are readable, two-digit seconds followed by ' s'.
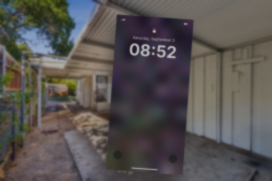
8 h 52 min
